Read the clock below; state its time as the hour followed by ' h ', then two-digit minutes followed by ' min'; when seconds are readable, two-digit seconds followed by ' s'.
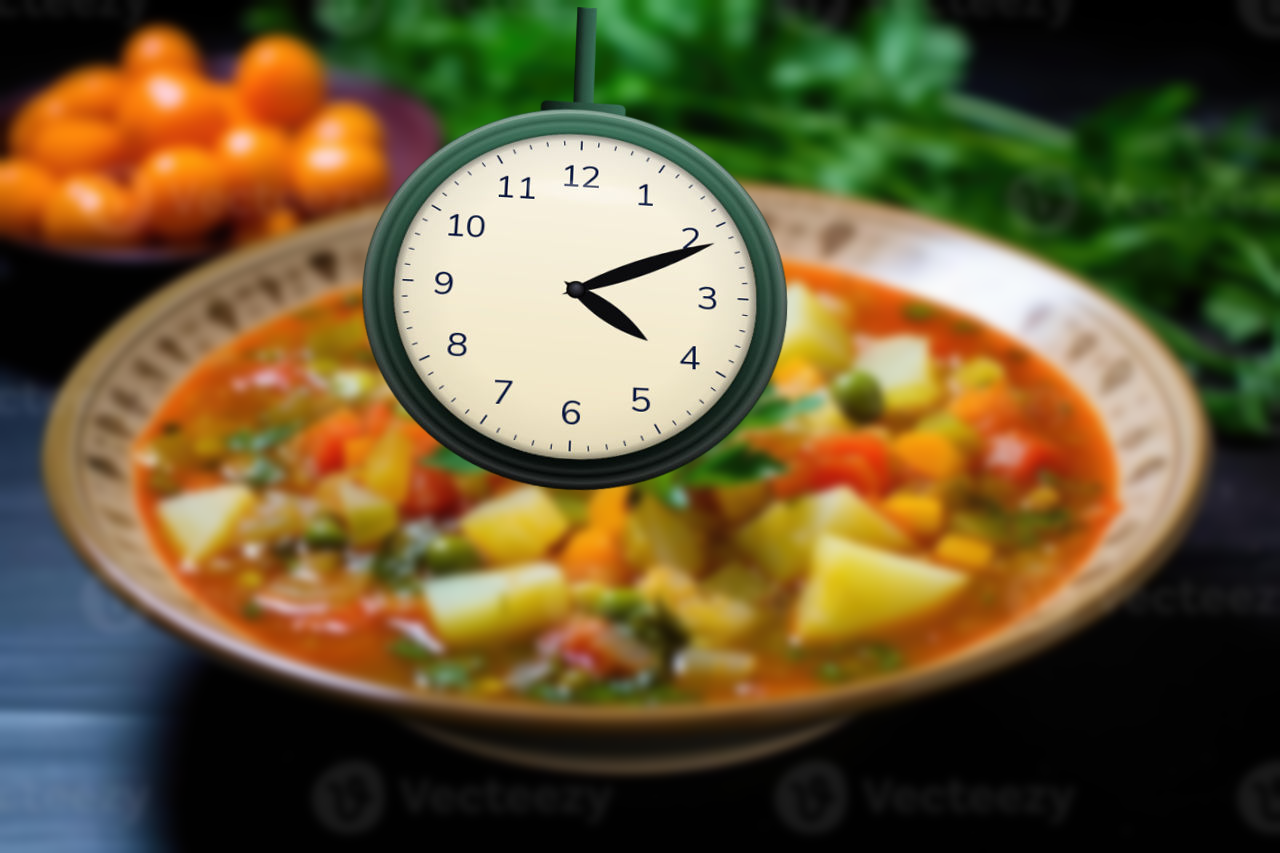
4 h 11 min
